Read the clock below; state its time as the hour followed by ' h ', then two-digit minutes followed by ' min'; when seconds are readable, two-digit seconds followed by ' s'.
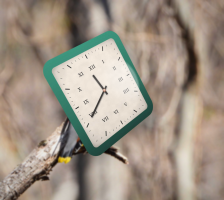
11 h 40 min
